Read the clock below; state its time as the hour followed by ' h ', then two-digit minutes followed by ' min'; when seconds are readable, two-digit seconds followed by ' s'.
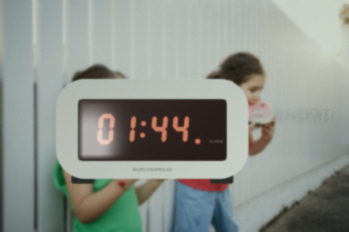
1 h 44 min
